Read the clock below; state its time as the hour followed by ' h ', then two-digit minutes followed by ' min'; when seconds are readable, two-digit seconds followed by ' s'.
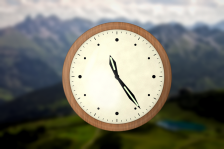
11 h 24 min
